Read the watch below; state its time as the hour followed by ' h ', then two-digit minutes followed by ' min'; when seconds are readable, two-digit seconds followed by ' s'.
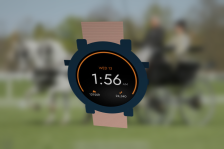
1 h 56 min
